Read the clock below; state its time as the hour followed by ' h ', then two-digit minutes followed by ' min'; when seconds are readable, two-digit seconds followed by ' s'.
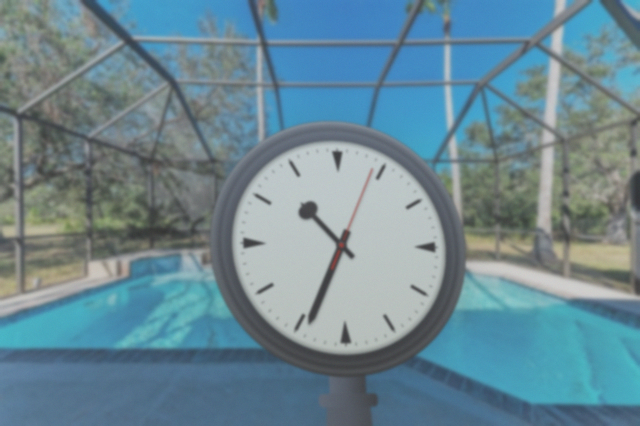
10 h 34 min 04 s
